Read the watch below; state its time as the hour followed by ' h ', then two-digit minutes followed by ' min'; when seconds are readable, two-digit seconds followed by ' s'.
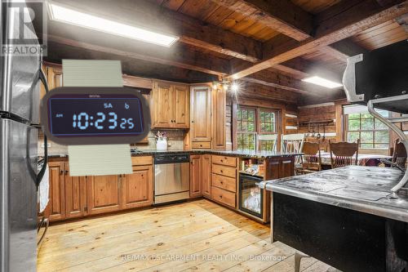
10 h 23 min 25 s
